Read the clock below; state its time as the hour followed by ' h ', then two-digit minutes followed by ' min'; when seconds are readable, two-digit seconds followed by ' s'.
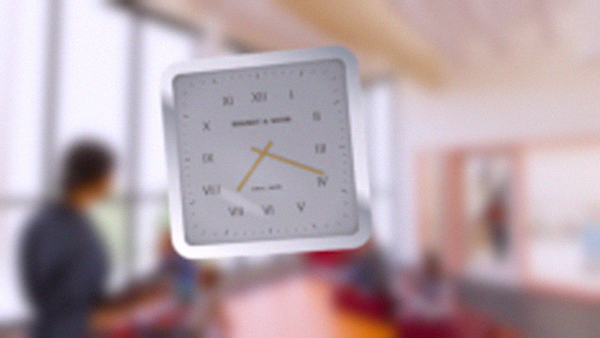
7 h 19 min
